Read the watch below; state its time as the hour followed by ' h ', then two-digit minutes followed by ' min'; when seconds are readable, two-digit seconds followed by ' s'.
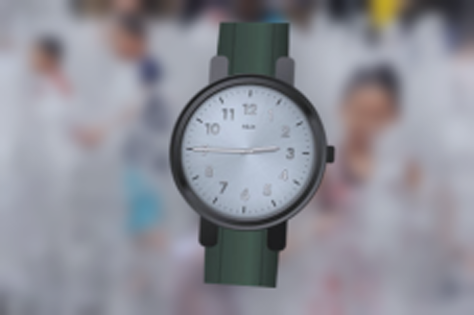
2 h 45 min
